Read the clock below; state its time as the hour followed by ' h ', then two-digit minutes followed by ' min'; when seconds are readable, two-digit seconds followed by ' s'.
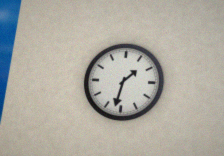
1 h 32 min
